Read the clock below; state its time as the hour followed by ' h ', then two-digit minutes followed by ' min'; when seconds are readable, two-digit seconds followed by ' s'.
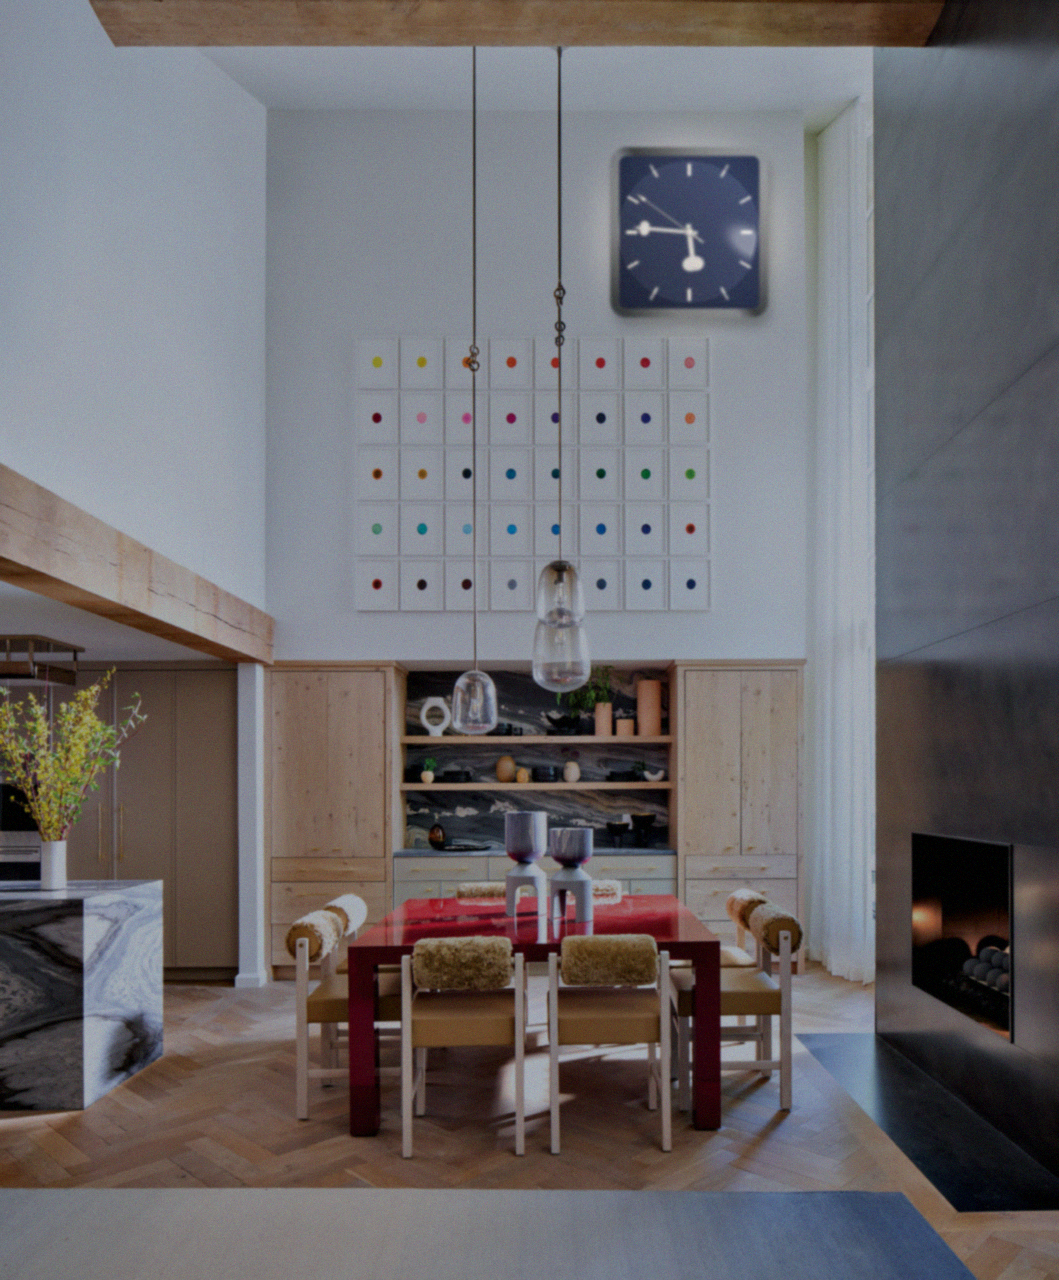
5 h 45 min 51 s
